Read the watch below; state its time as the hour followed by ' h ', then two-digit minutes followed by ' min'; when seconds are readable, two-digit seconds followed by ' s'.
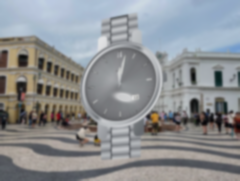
12 h 02 min
